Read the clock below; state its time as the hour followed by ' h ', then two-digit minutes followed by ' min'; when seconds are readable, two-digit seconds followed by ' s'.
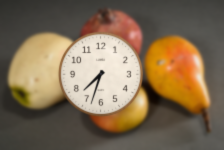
7 h 33 min
